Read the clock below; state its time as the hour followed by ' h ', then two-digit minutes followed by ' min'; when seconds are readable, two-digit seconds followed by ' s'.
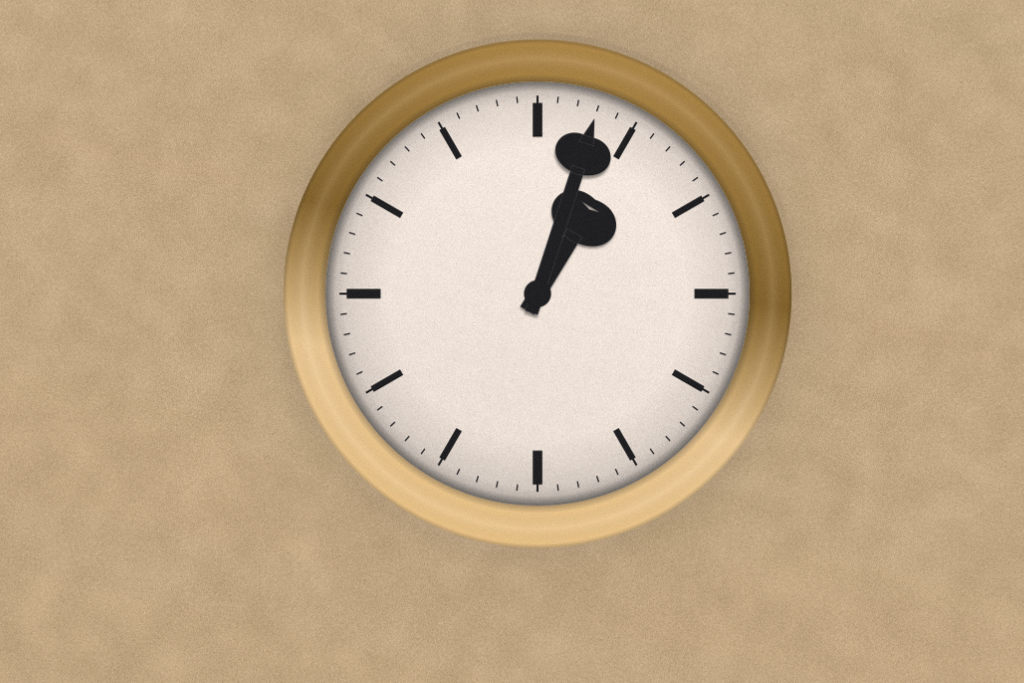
1 h 03 min
